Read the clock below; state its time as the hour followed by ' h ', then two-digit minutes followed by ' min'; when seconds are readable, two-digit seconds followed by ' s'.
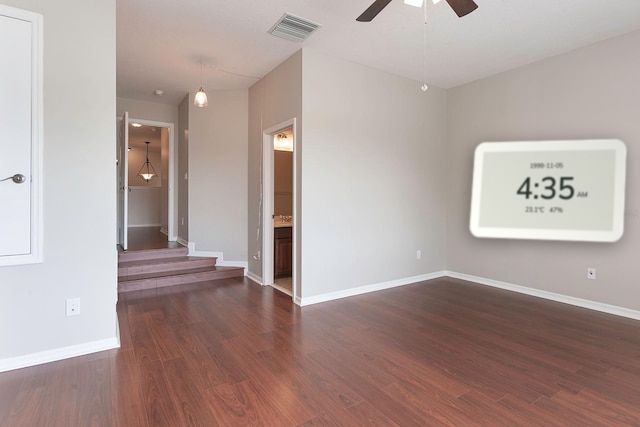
4 h 35 min
